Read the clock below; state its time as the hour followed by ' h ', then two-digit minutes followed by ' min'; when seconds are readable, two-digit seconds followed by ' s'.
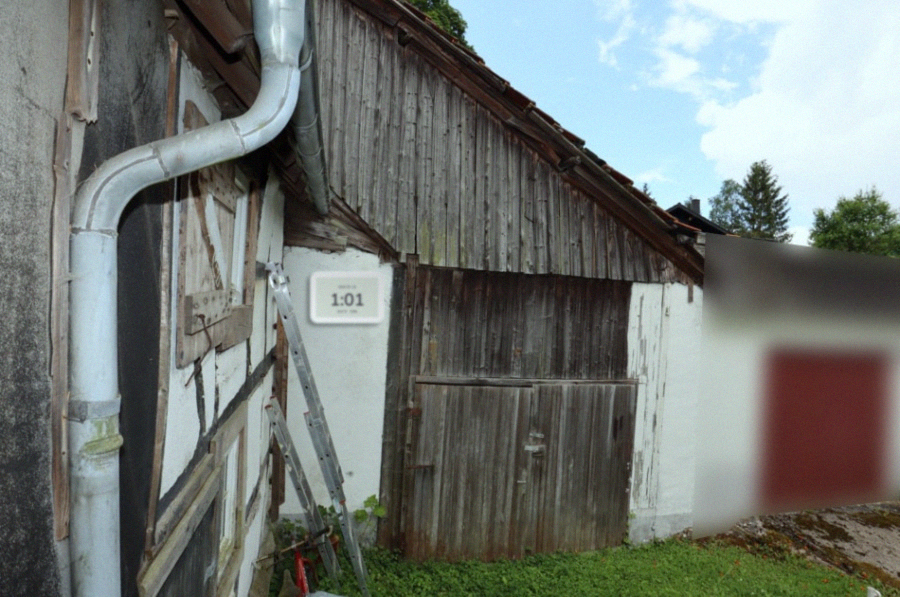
1 h 01 min
